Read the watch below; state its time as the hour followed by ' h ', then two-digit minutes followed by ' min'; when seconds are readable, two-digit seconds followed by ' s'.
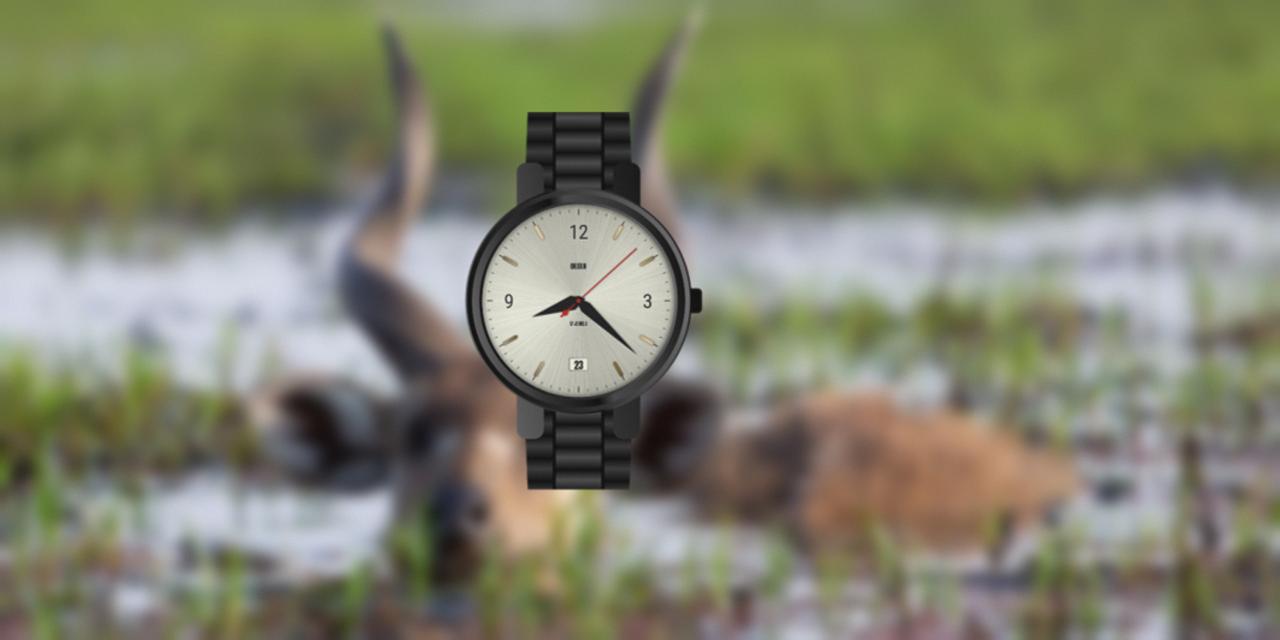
8 h 22 min 08 s
